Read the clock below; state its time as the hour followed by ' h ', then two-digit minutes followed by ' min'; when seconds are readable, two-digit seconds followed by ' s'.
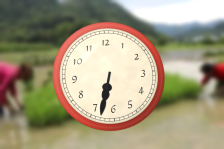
6 h 33 min
